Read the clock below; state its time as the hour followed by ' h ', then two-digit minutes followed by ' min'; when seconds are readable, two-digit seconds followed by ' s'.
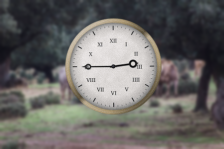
2 h 45 min
